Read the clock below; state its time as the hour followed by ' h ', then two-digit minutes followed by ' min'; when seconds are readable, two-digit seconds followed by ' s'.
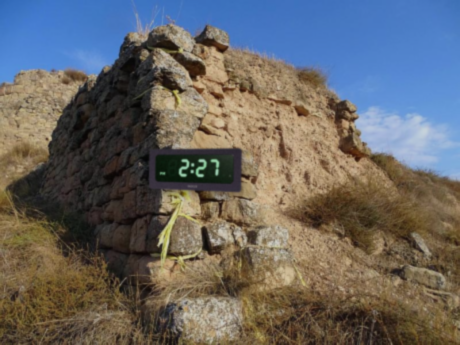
2 h 27 min
